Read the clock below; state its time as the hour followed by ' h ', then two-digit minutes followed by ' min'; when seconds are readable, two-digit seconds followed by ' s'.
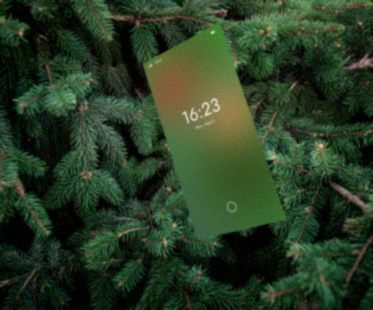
16 h 23 min
